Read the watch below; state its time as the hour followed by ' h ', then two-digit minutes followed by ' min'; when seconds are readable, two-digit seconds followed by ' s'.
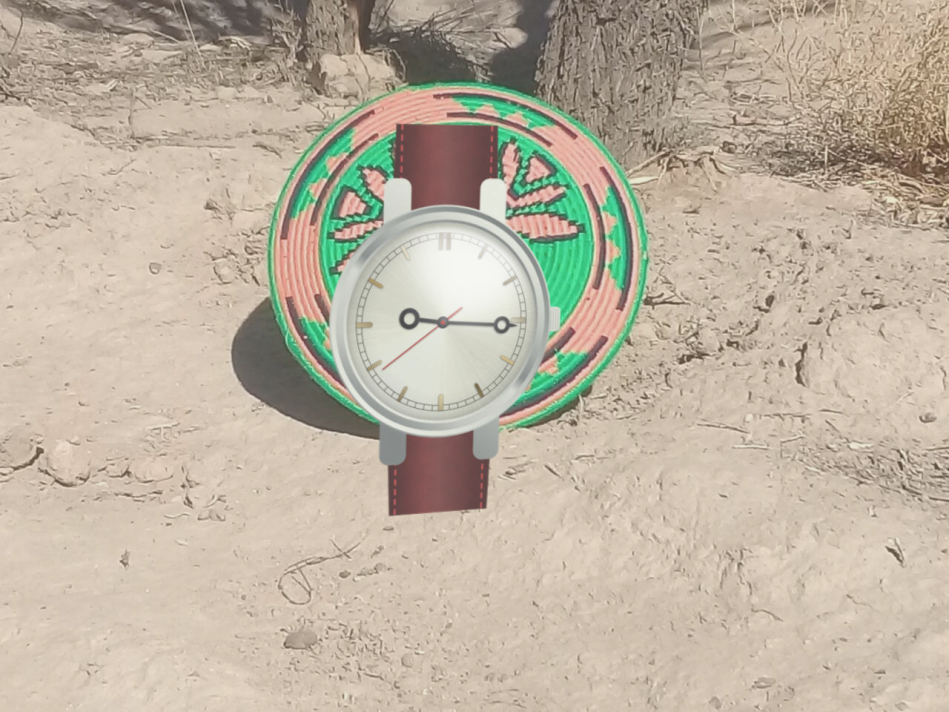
9 h 15 min 39 s
